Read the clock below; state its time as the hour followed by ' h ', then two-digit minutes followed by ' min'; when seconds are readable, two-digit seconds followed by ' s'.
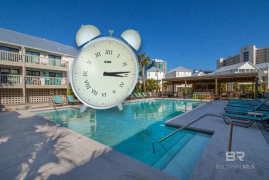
3 h 14 min
